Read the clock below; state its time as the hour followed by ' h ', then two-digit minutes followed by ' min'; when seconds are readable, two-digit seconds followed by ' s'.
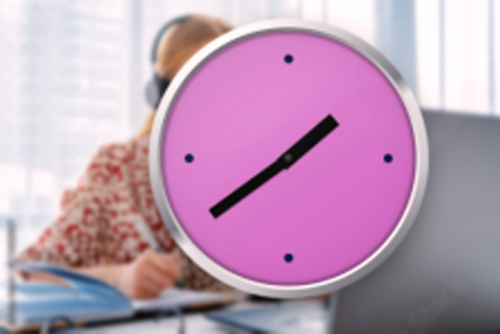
1 h 39 min
